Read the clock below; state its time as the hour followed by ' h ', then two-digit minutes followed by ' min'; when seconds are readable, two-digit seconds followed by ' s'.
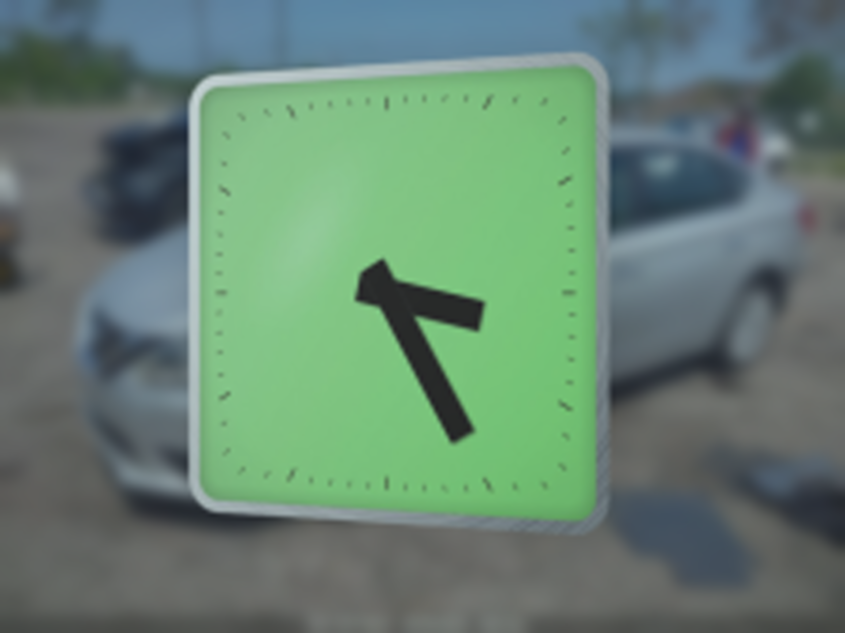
3 h 25 min
